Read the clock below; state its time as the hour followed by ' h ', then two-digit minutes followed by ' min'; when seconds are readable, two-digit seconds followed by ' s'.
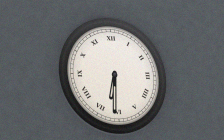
6 h 31 min
